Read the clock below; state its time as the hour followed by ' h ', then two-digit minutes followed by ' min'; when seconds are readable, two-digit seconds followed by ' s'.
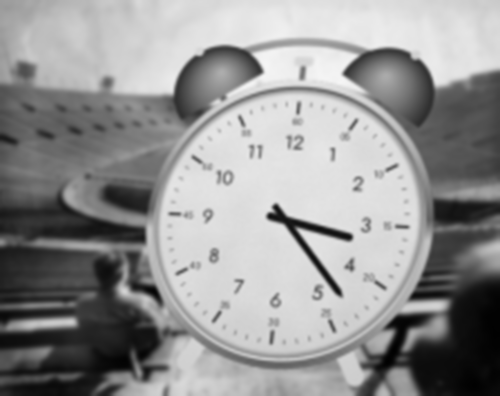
3 h 23 min
